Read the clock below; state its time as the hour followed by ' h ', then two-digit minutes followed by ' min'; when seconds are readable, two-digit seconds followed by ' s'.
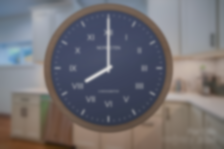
8 h 00 min
